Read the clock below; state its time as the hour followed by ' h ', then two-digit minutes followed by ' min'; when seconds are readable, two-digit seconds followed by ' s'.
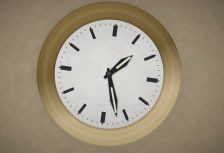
1 h 27 min
